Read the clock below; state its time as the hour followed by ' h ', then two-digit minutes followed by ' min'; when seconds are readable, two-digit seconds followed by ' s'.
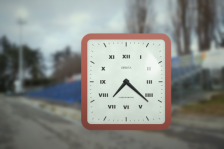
7 h 22 min
